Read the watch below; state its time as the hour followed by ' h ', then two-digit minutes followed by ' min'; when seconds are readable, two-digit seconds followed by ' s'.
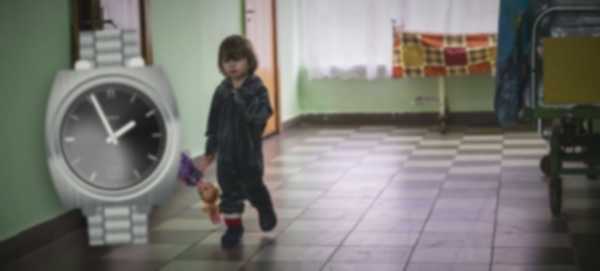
1 h 56 min
